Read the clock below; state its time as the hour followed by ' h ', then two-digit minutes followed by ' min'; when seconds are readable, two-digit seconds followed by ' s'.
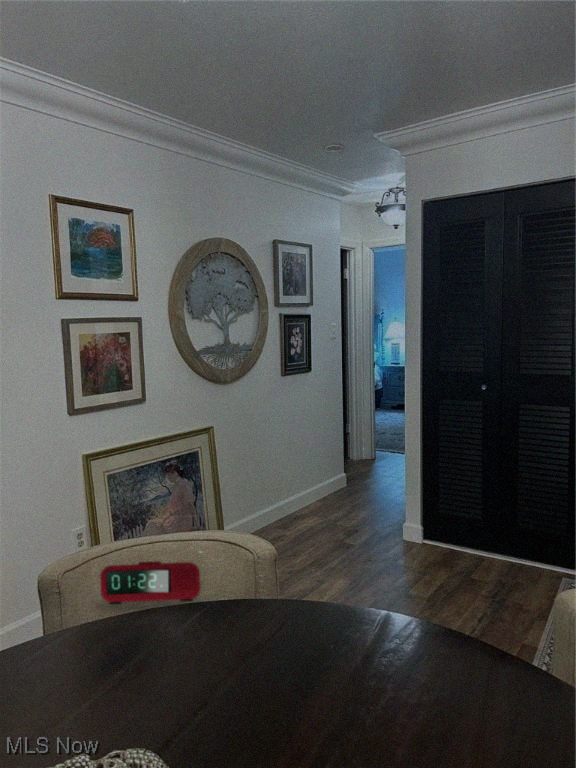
1 h 22 min
